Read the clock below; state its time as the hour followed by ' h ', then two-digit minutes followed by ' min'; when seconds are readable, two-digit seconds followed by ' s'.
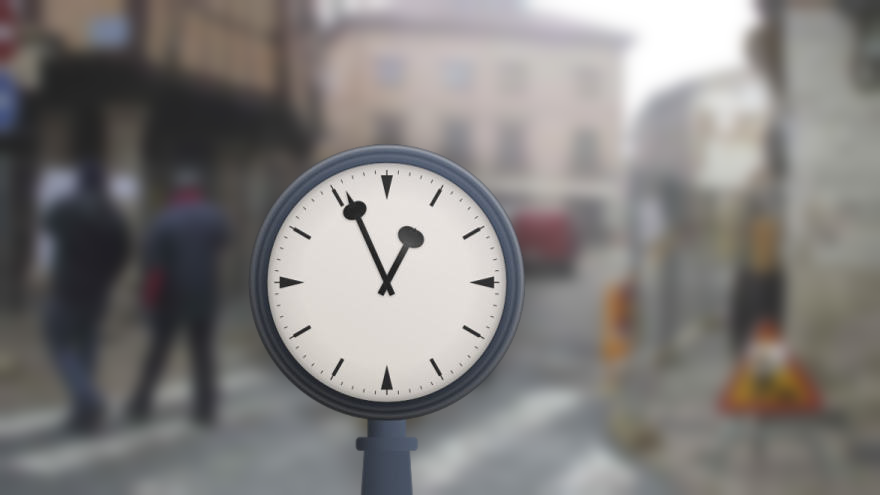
12 h 56 min
